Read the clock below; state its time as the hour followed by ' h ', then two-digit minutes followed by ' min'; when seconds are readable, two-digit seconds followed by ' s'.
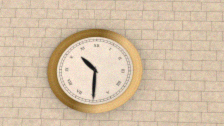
10 h 30 min
